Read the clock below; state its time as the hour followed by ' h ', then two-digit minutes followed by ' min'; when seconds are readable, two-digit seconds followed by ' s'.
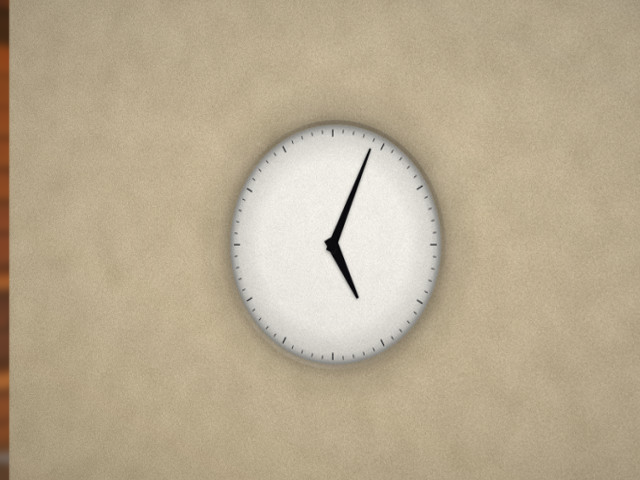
5 h 04 min
